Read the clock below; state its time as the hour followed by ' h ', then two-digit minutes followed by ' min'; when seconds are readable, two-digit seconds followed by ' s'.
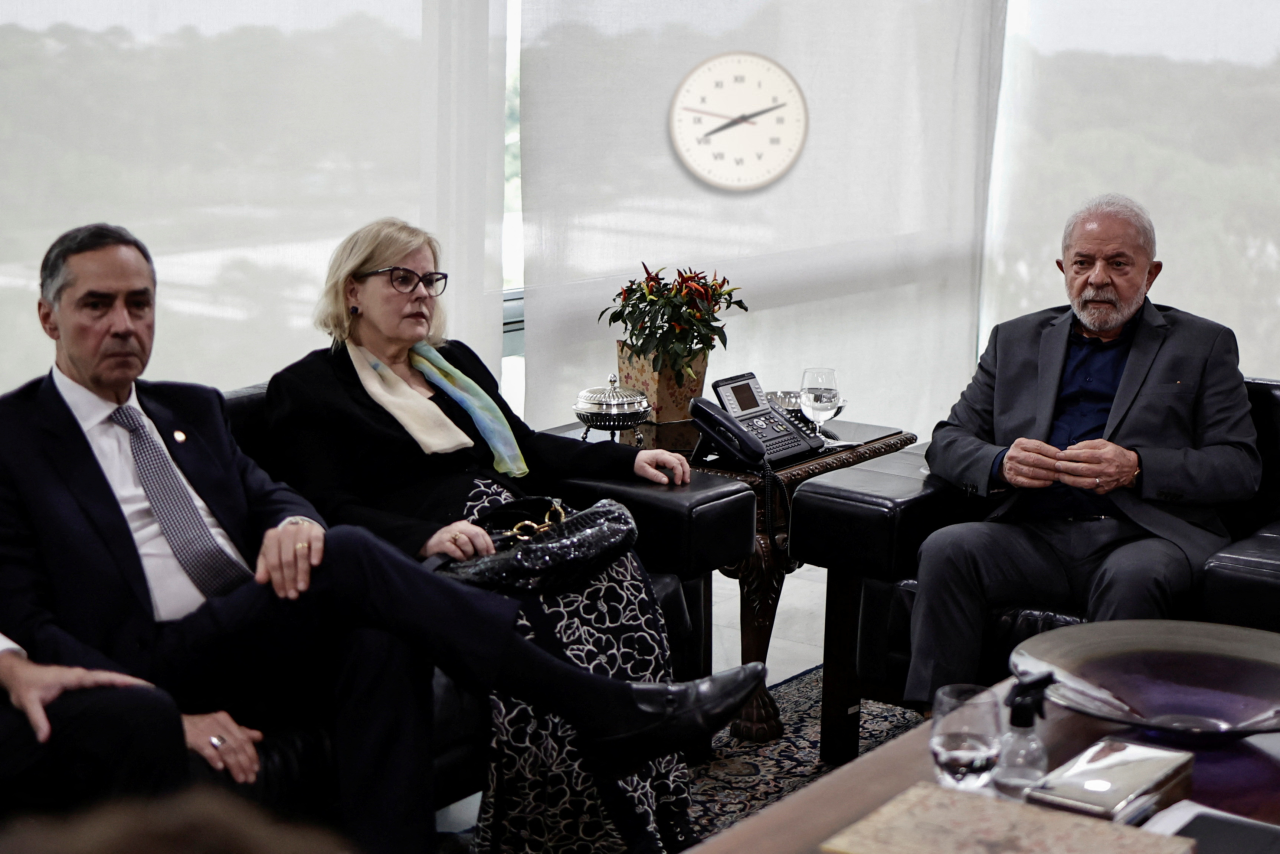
8 h 11 min 47 s
